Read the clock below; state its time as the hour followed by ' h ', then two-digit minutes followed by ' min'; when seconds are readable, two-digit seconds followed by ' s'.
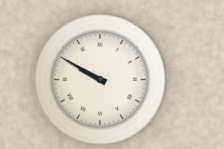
9 h 50 min
